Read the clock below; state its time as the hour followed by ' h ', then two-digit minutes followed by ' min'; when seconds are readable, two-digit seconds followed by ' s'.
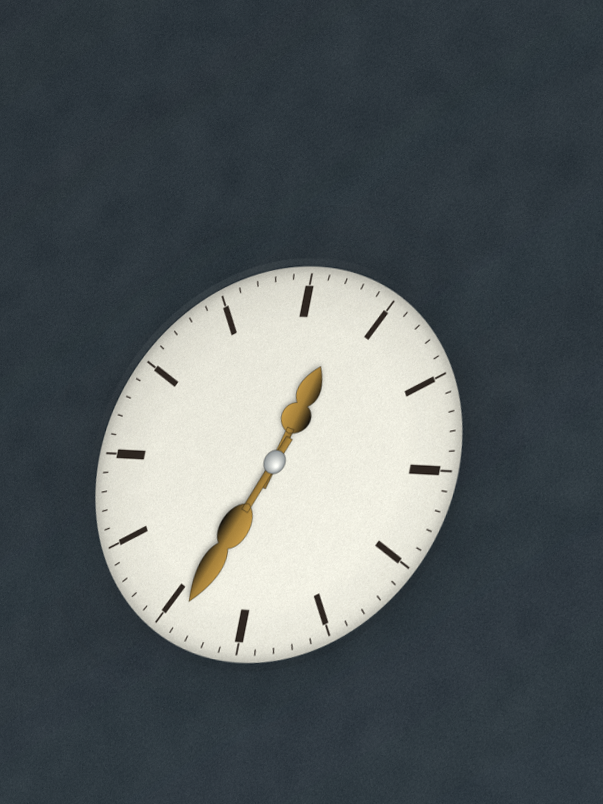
12 h 34 min
